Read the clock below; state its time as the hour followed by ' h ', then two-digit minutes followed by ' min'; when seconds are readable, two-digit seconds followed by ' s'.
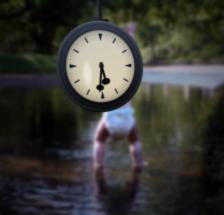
5 h 31 min
